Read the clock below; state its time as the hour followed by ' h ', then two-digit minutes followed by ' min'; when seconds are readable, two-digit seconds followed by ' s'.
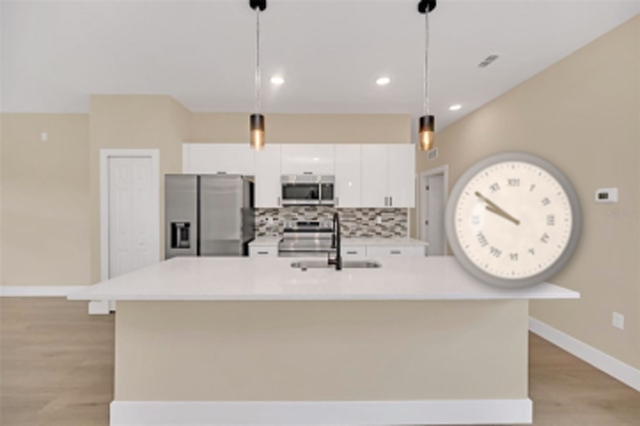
9 h 51 min
